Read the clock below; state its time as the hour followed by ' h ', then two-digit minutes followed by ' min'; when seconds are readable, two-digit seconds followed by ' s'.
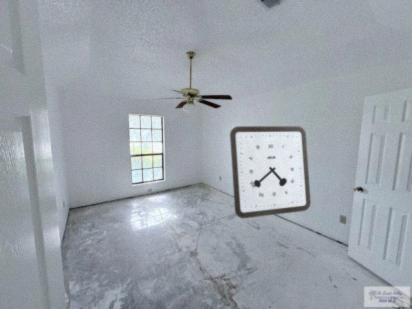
4 h 39 min
